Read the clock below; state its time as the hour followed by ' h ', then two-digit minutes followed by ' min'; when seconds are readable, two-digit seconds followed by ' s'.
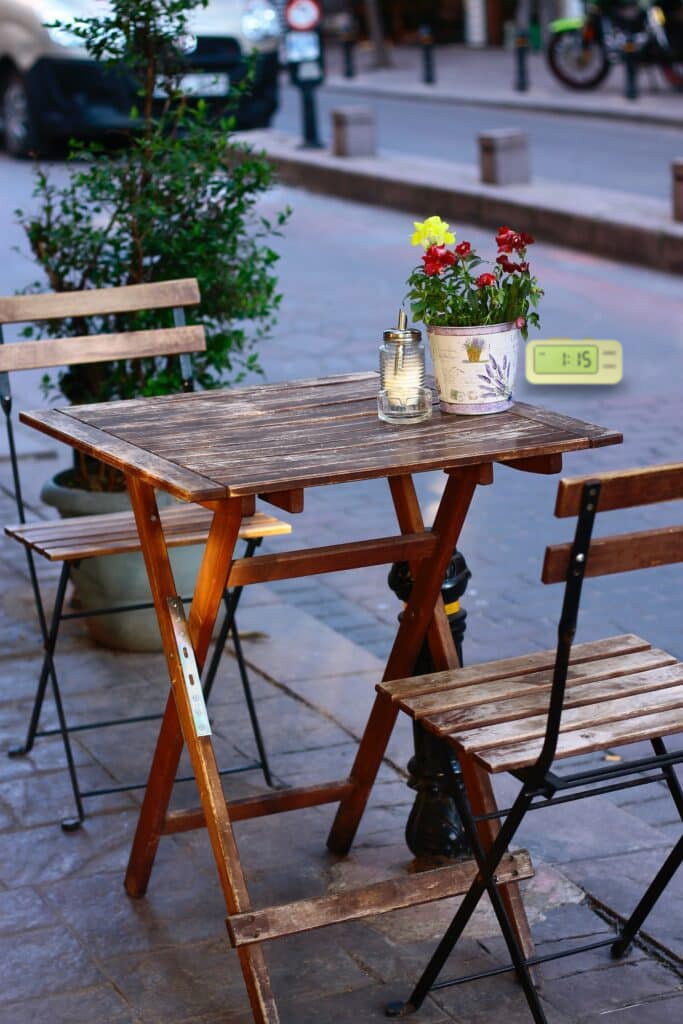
1 h 15 min
